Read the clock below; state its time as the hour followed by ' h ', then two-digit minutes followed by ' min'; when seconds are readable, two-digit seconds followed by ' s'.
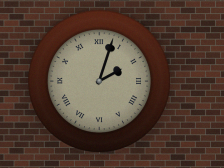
2 h 03 min
